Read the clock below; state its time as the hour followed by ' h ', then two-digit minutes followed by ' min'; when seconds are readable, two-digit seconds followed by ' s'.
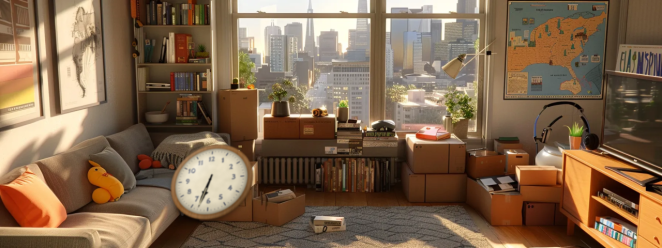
6 h 33 min
